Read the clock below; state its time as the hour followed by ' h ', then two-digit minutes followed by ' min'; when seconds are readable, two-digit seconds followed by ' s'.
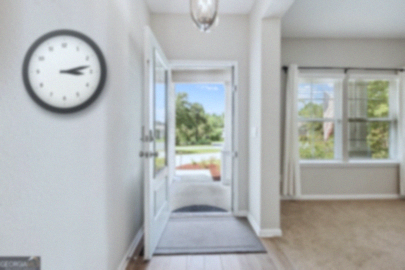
3 h 13 min
